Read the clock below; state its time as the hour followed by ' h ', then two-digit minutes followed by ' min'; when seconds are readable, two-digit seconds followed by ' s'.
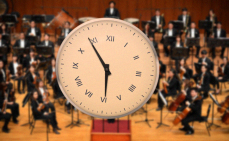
5 h 54 min
